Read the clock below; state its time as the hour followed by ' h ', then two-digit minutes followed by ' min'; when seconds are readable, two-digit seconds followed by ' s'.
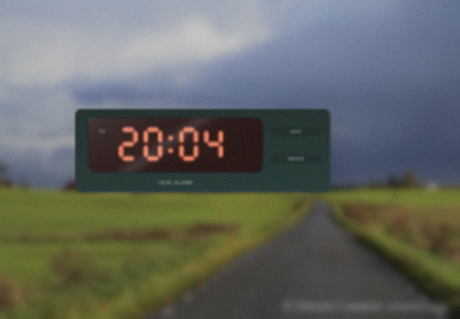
20 h 04 min
